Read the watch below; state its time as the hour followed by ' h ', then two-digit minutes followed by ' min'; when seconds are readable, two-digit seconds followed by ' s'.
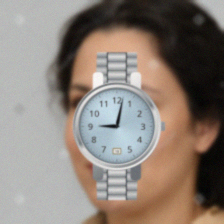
9 h 02 min
